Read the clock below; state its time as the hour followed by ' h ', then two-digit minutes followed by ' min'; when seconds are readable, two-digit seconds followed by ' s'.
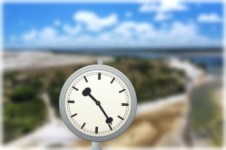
10 h 24 min
